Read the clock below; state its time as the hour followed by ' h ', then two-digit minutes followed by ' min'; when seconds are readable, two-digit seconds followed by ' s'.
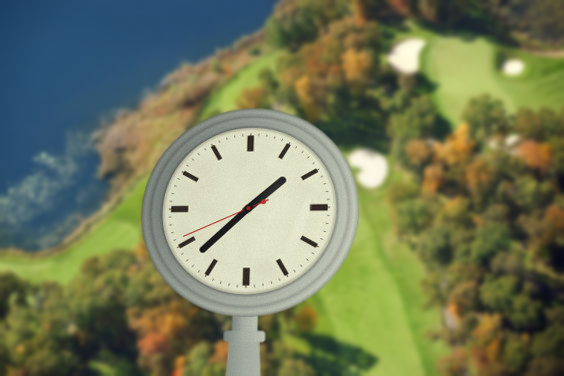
1 h 37 min 41 s
